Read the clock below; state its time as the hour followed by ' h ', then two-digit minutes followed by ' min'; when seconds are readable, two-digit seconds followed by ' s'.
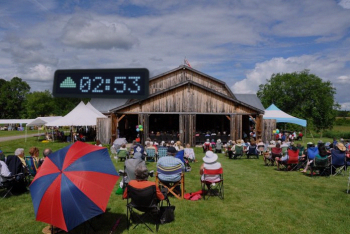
2 h 53 min
